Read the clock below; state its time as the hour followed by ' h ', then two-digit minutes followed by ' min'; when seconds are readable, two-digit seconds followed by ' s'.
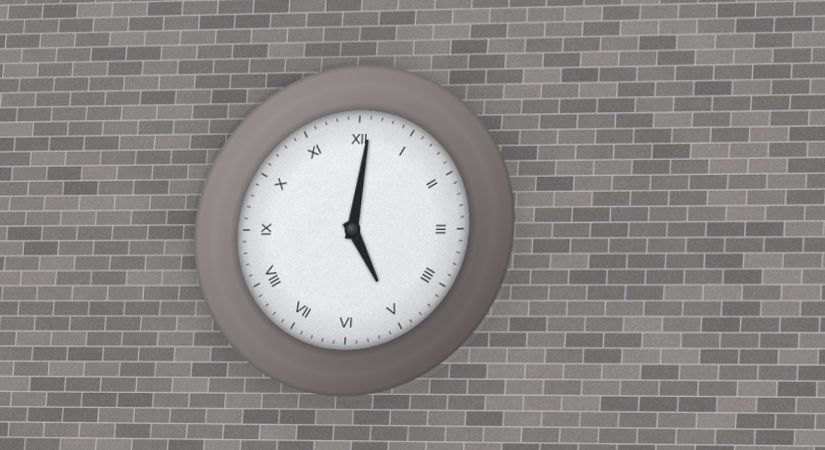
5 h 01 min
